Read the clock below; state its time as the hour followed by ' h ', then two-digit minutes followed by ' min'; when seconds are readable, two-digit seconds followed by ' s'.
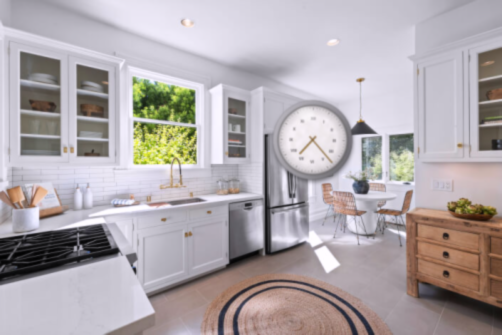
7 h 23 min
